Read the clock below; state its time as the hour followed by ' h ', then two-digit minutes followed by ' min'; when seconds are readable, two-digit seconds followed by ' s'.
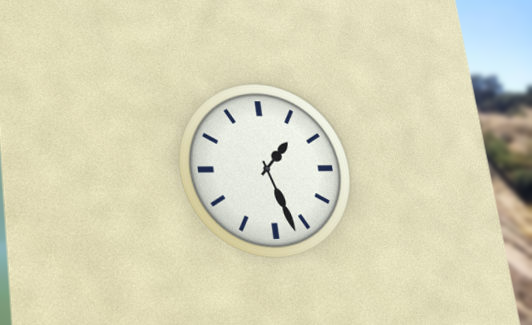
1 h 27 min
